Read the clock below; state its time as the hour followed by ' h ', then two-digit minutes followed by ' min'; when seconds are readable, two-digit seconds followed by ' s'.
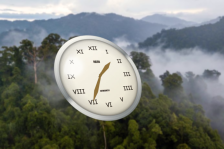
1 h 35 min
